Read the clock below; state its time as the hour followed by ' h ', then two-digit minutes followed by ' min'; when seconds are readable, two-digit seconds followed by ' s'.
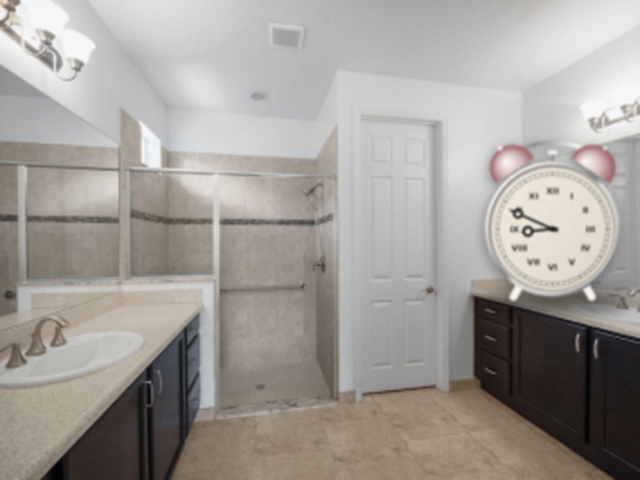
8 h 49 min
